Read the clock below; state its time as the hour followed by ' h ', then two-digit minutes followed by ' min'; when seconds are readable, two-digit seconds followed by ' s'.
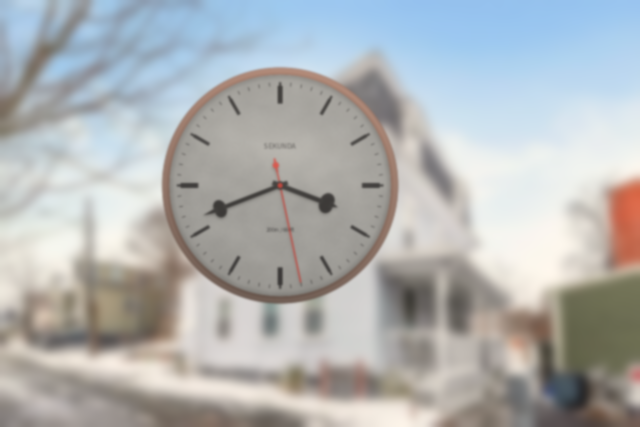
3 h 41 min 28 s
